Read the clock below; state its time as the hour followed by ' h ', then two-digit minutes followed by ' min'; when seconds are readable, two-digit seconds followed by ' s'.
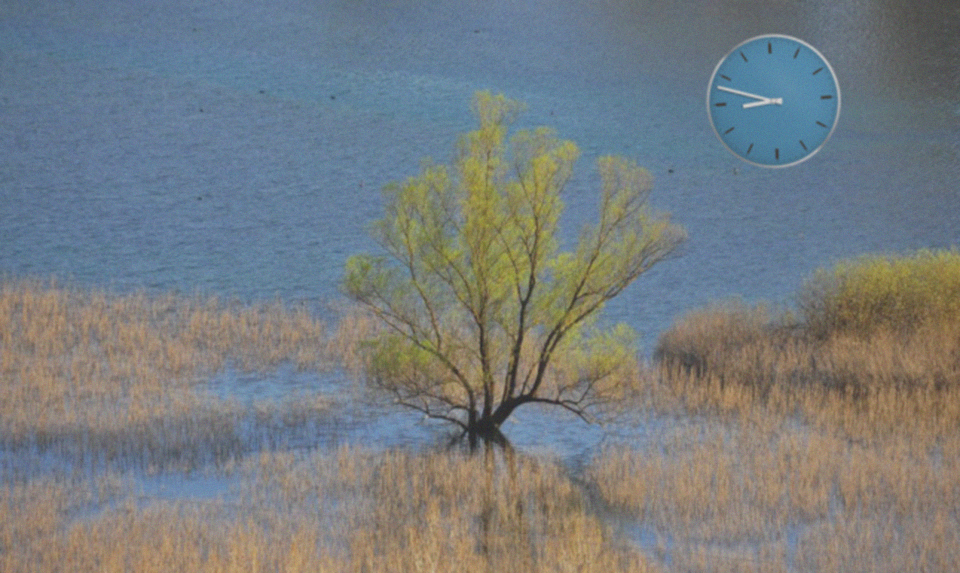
8 h 48 min
